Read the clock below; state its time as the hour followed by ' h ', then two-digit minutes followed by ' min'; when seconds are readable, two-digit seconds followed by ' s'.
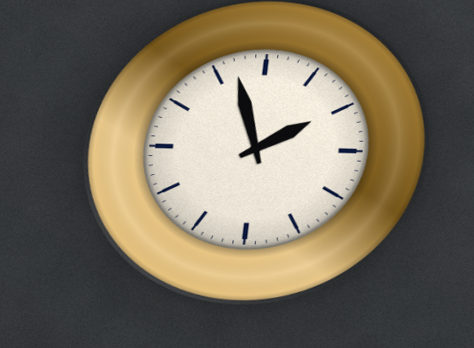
1 h 57 min
